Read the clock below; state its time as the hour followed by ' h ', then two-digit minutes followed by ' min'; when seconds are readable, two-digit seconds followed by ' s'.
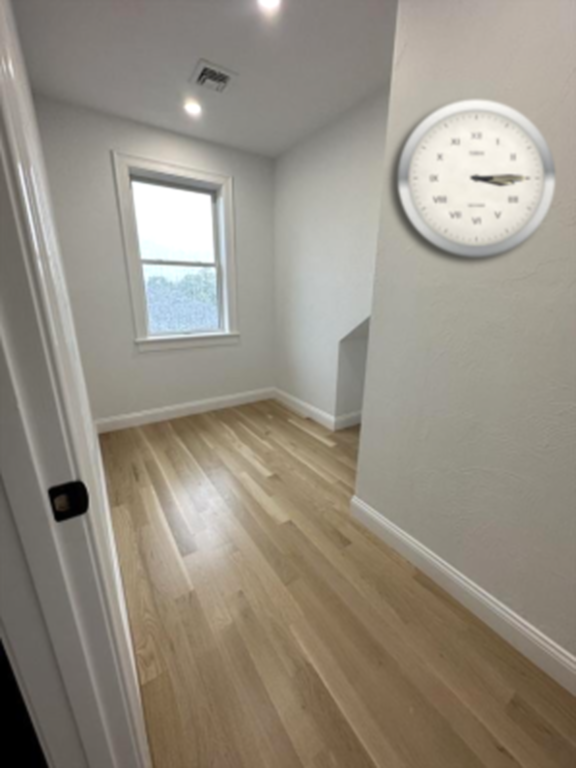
3 h 15 min
